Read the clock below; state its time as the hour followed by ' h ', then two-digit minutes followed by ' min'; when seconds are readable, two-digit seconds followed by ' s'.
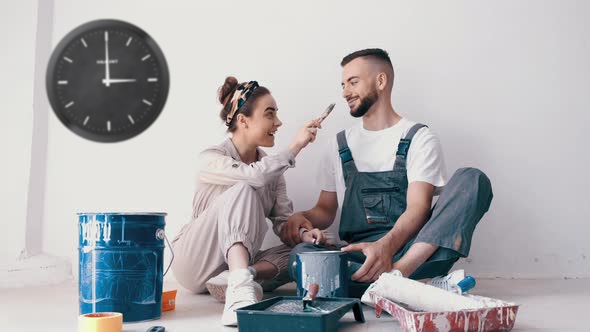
3 h 00 min
